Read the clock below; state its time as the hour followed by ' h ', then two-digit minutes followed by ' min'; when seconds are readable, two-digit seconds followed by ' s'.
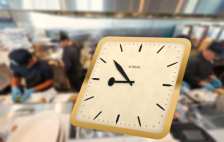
8 h 52 min
